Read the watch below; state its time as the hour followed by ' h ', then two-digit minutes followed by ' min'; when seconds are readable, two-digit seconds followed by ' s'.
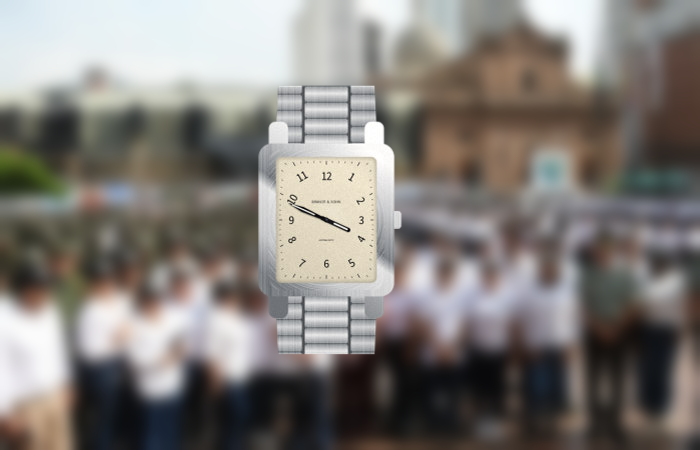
3 h 49 min
